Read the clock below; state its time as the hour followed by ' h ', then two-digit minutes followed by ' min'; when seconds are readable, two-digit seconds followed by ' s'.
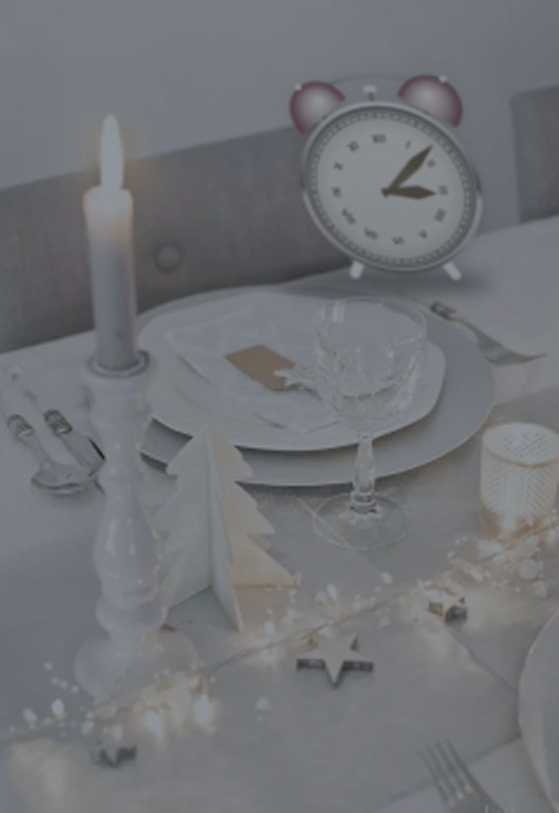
3 h 08 min
